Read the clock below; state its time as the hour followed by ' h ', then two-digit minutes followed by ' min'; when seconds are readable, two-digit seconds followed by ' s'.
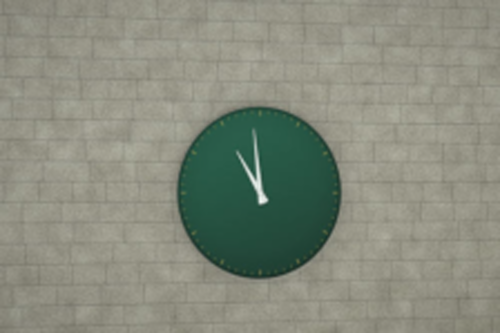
10 h 59 min
